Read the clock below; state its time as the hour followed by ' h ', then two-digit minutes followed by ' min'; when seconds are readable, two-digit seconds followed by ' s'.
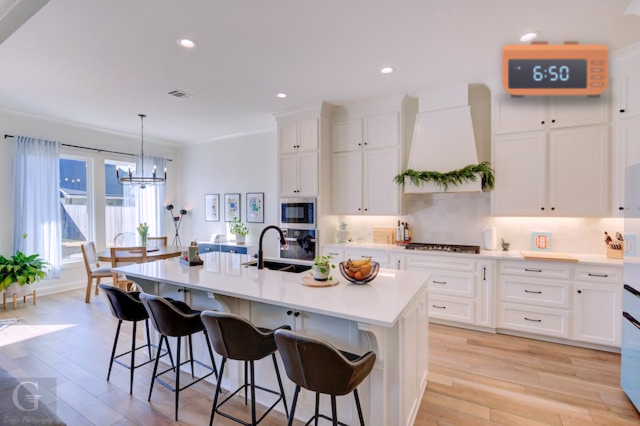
6 h 50 min
